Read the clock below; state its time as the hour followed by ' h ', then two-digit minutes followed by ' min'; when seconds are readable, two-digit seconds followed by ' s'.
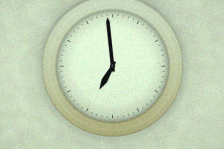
6 h 59 min
